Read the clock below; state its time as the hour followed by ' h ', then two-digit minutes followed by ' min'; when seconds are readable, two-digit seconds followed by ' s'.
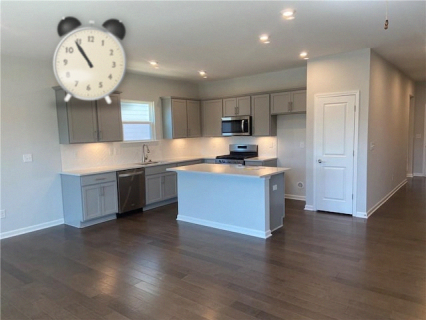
10 h 54 min
